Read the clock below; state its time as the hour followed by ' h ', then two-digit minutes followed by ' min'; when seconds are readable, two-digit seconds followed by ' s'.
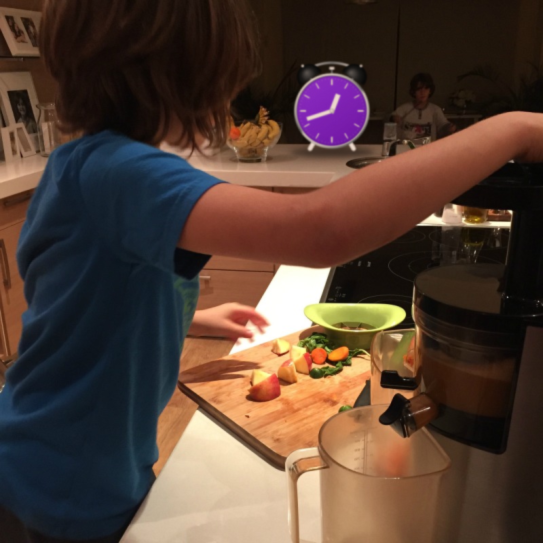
12 h 42 min
